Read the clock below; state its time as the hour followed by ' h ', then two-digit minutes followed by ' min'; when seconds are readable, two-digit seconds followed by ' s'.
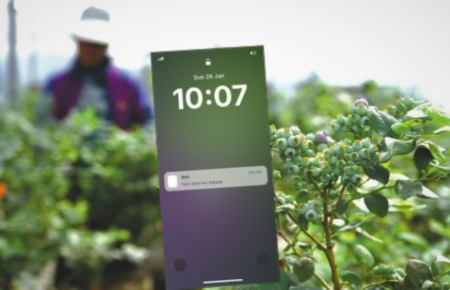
10 h 07 min
